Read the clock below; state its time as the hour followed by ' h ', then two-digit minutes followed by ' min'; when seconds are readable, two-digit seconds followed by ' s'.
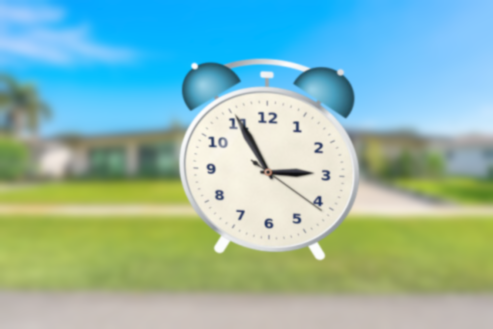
2 h 55 min 21 s
